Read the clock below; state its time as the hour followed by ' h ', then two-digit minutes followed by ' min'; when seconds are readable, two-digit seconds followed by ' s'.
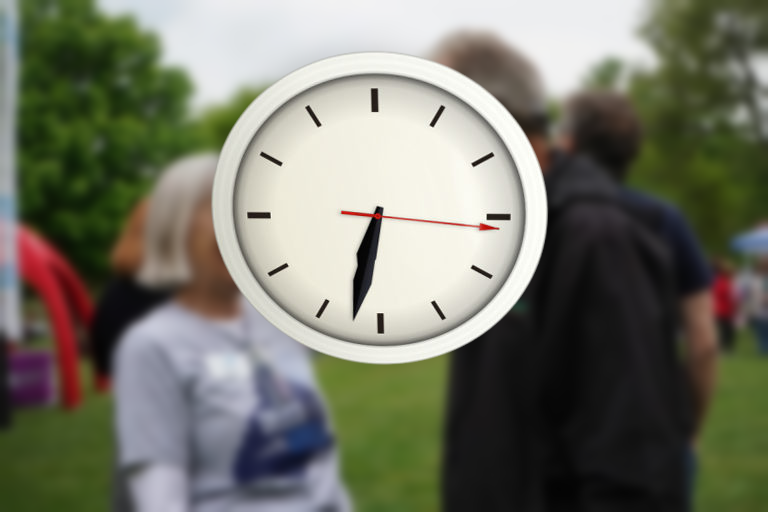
6 h 32 min 16 s
